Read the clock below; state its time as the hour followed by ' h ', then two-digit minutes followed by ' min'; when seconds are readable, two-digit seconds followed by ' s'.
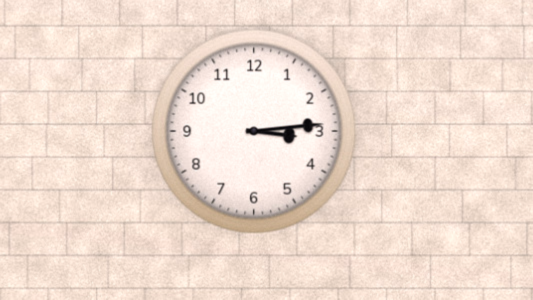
3 h 14 min
